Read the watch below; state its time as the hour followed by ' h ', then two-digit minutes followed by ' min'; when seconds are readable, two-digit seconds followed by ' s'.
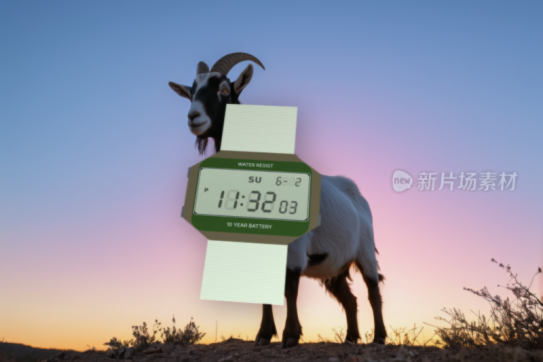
11 h 32 min 03 s
